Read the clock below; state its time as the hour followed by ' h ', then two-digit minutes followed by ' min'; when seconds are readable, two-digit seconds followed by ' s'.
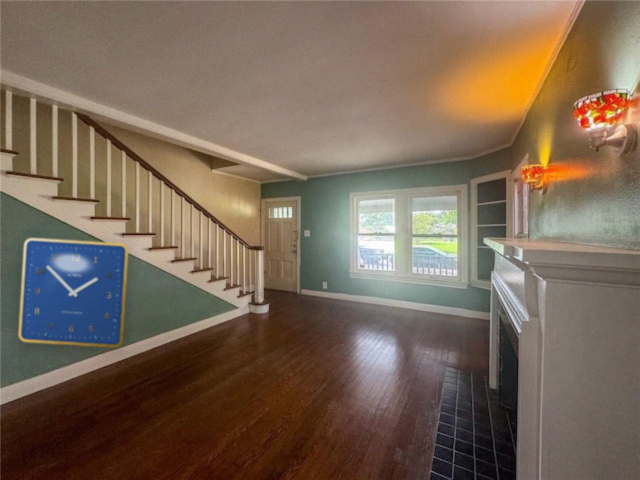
1 h 52 min
